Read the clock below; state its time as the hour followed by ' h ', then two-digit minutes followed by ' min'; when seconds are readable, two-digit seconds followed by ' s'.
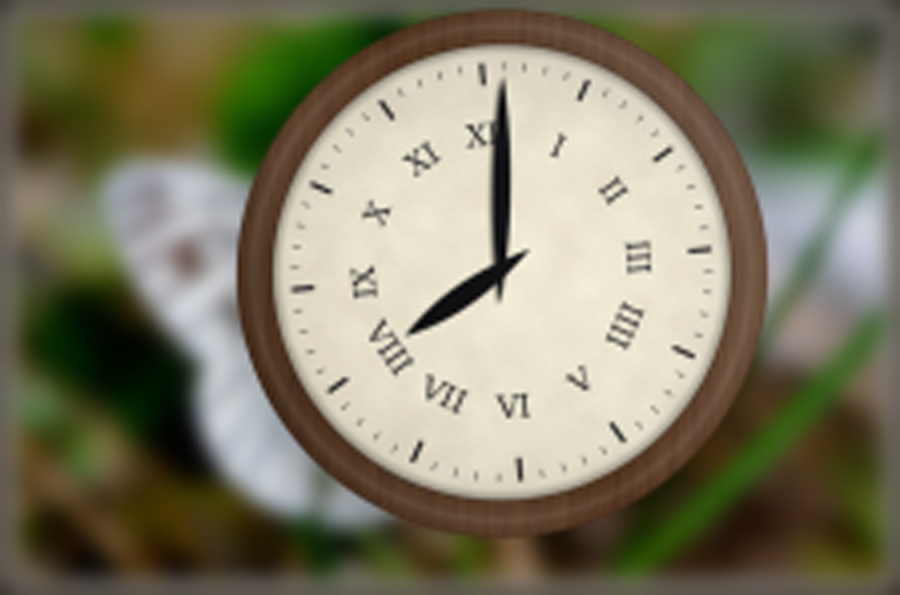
8 h 01 min
